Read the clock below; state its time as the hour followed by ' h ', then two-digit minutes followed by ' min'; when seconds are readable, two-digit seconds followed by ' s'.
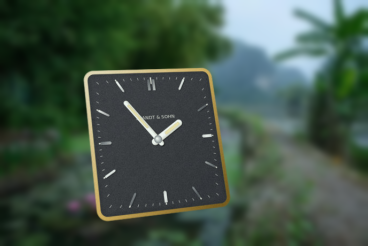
1 h 54 min
